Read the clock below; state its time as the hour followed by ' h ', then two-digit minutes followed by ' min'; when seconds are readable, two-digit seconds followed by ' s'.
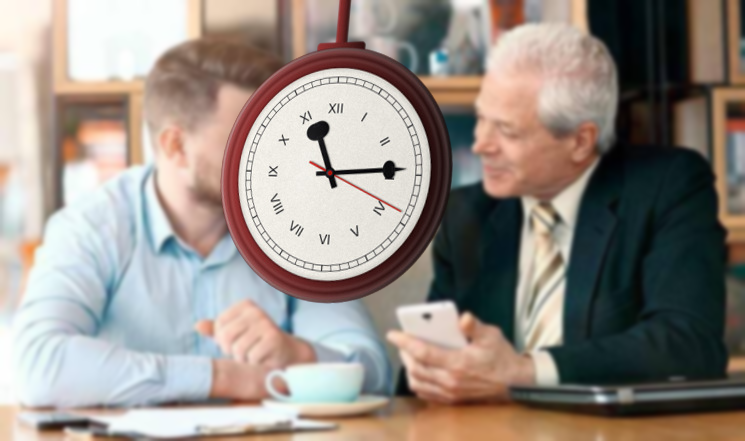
11 h 14 min 19 s
